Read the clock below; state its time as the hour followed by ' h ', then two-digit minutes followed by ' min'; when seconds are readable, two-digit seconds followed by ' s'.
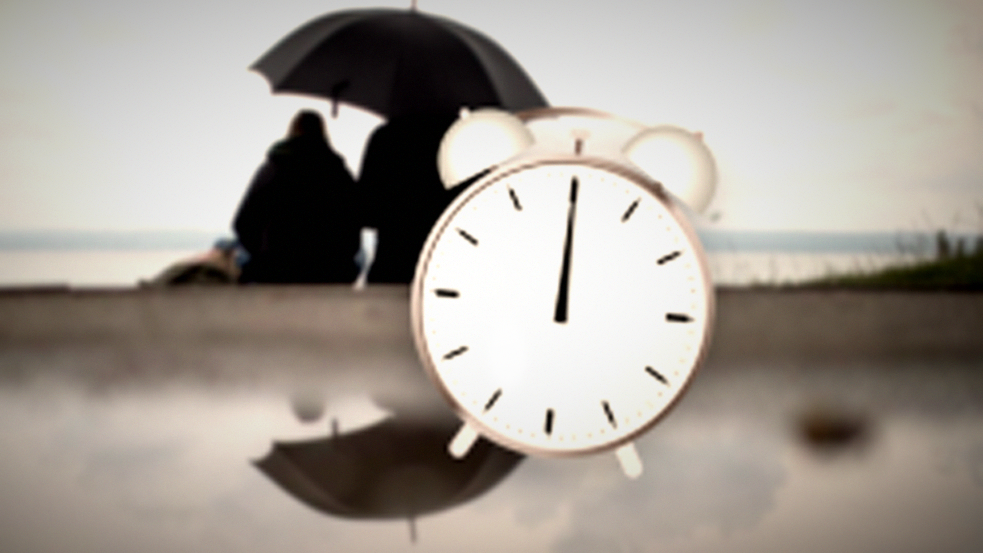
12 h 00 min
